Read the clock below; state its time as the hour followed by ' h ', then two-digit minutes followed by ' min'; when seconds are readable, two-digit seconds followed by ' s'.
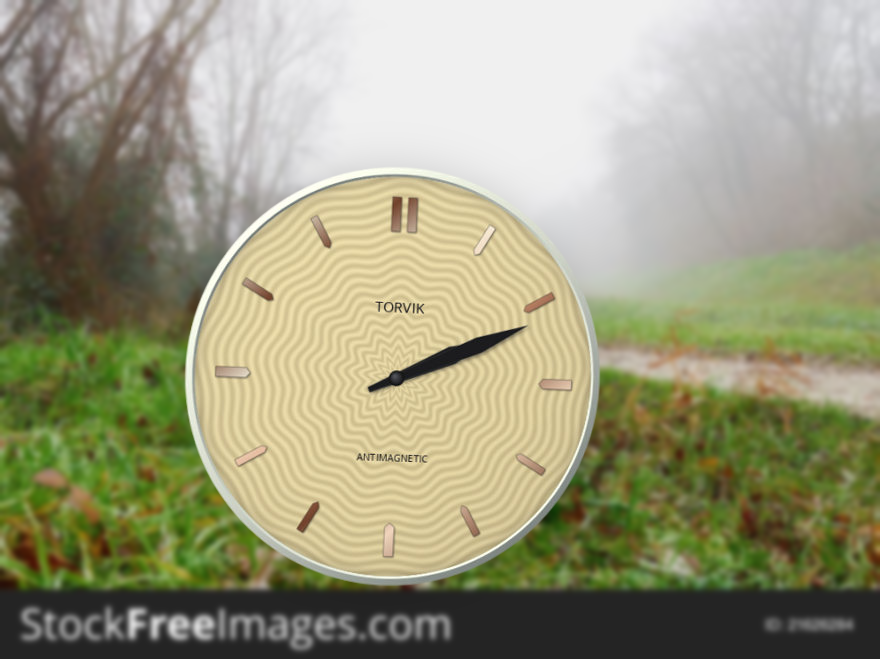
2 h 11 min
